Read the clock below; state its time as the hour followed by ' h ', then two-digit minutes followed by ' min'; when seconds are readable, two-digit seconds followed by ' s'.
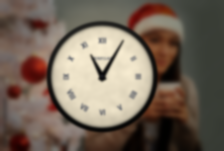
11 h 05 min
